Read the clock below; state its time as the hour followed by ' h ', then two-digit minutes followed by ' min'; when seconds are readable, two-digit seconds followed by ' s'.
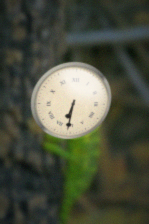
6 h 31 min
